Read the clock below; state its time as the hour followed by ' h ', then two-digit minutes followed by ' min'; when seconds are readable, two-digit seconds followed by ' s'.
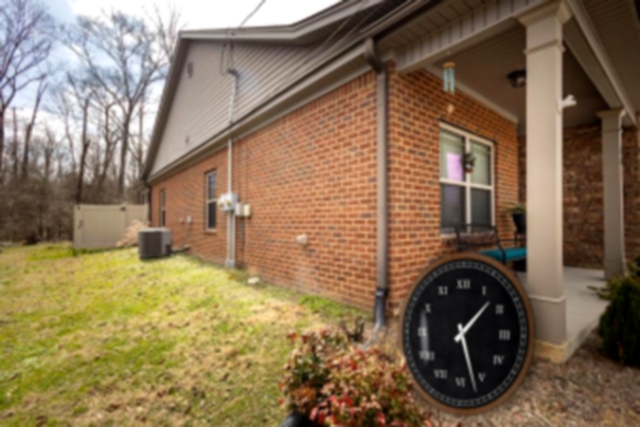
1 h 27 min
